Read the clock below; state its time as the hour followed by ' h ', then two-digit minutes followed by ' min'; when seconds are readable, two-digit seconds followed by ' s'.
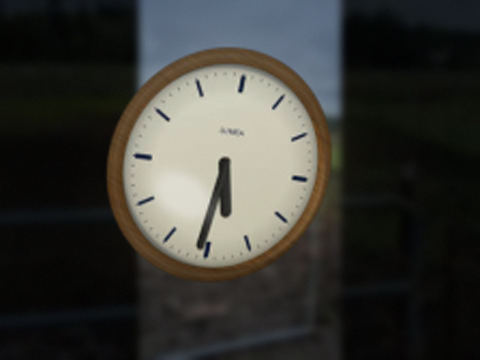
5 h 31 min
